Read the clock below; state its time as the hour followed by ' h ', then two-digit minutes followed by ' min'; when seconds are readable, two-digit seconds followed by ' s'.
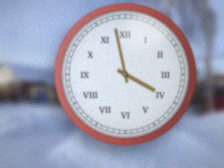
3 h 58 min
